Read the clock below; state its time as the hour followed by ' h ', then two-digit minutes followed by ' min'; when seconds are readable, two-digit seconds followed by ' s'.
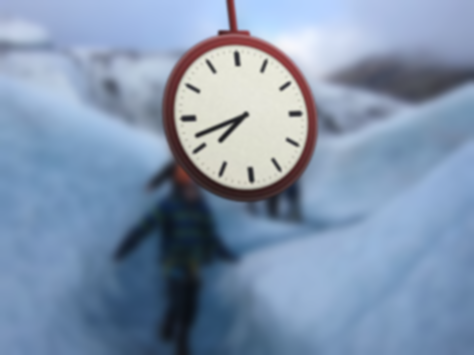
7 h 42 min
